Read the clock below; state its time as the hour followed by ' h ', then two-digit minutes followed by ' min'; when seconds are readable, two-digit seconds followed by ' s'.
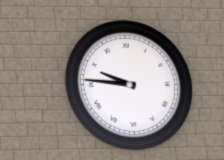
9 h 46 min
